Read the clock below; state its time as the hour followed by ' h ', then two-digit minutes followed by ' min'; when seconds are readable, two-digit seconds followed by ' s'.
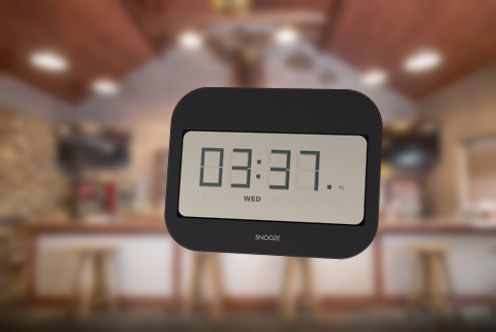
3 h 37 min
